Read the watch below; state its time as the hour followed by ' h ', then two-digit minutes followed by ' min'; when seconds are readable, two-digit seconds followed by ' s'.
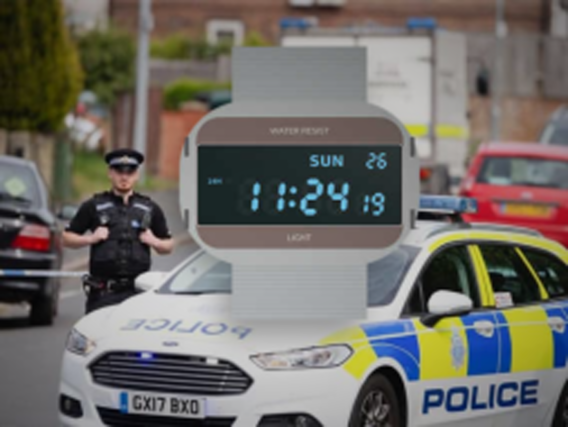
11 h 24 min 19 s
